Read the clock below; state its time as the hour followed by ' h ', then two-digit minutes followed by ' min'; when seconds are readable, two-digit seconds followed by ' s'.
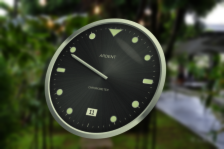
9 h 49 min
